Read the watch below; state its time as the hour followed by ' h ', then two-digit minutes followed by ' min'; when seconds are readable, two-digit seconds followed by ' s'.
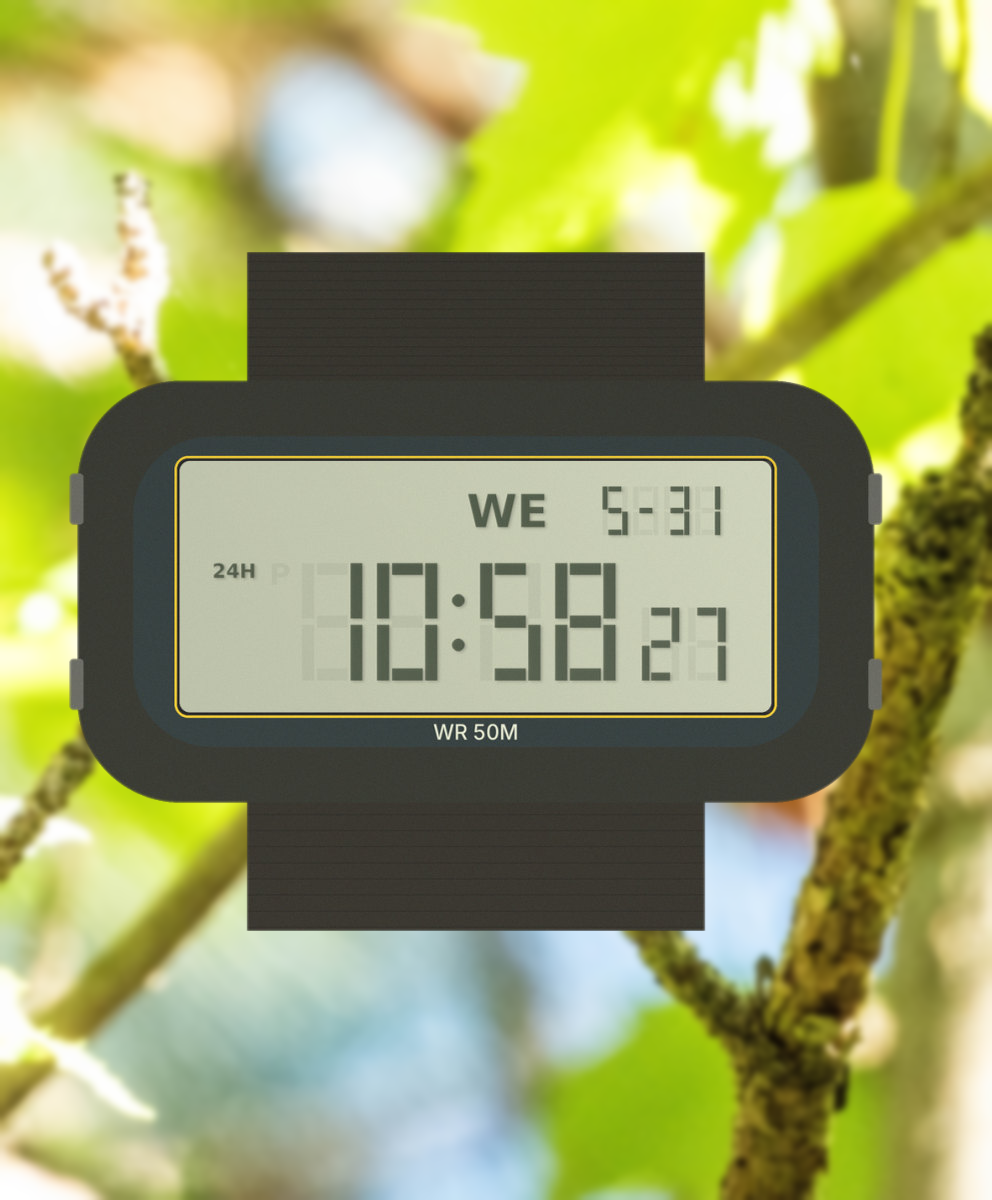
10 h 58 min 27 s
